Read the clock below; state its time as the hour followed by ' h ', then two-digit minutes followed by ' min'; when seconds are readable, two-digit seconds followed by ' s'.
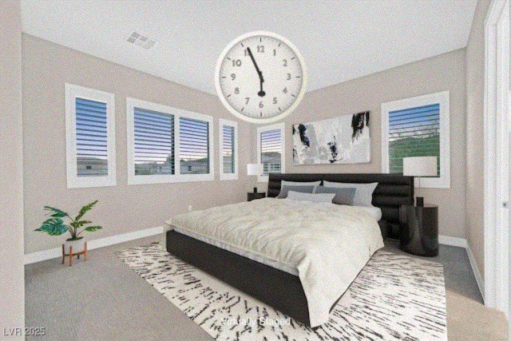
5 h 56 min
